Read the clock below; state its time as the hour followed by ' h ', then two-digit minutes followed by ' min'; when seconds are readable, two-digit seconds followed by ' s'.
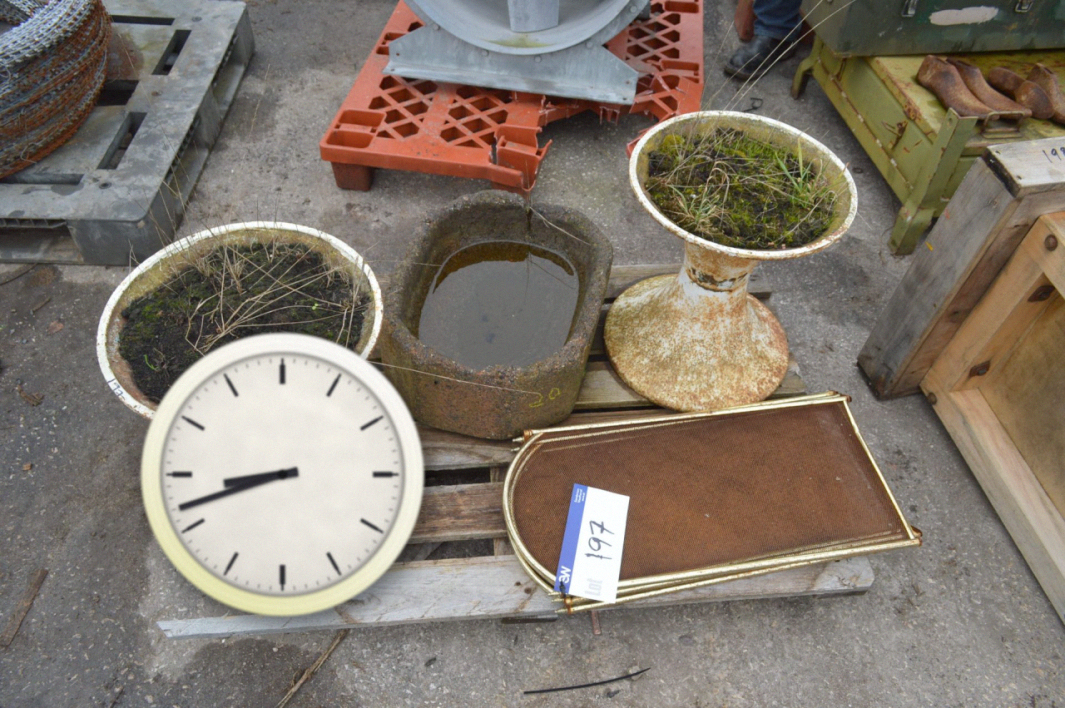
8 h 42 min
